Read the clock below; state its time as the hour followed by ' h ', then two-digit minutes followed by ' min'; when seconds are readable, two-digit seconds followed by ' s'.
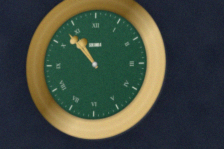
10 h 53 min
